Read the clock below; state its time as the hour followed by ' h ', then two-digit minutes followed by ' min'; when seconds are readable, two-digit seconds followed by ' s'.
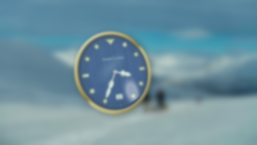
3 h 35 min
